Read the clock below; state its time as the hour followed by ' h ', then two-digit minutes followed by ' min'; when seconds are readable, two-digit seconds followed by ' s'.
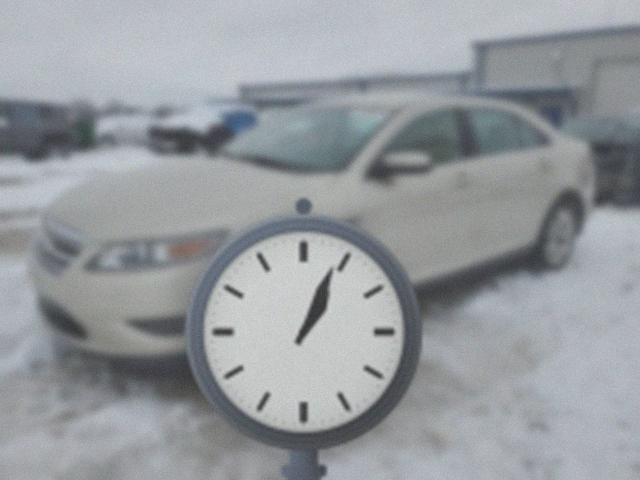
1 h 04 min
